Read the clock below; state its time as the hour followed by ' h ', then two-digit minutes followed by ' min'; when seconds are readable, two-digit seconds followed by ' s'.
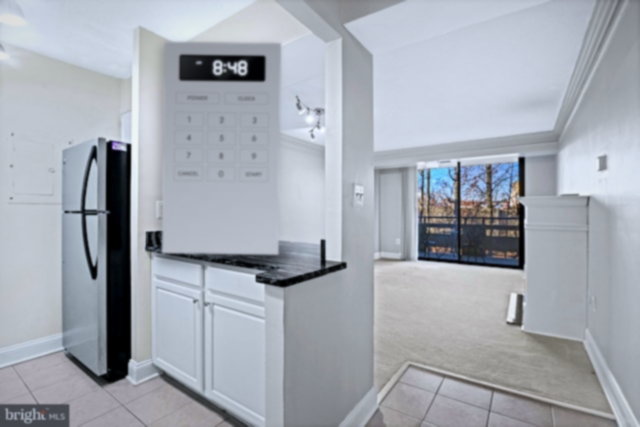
8 h 48 min
